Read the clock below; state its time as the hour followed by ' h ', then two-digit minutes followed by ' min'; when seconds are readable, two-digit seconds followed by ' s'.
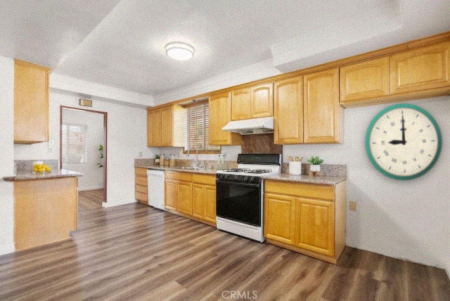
9 h 00 min
